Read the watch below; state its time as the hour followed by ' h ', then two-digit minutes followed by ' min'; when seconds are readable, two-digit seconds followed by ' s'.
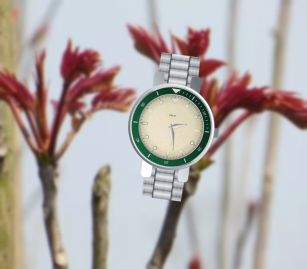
2 h 28 min
